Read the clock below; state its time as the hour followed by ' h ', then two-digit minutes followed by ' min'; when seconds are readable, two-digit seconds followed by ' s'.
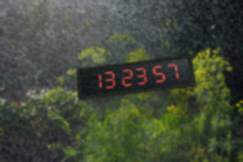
13 h 23 min 57 s
